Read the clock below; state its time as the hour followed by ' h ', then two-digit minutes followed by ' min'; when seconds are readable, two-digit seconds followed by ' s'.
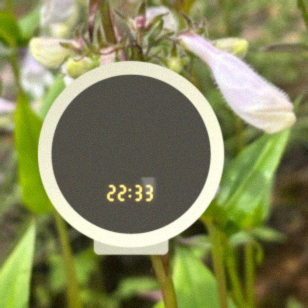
22 h 33 min
